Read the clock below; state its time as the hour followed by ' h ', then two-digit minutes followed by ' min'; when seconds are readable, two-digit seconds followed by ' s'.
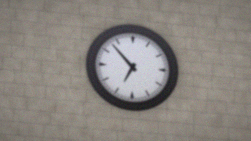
6 h 53 min
